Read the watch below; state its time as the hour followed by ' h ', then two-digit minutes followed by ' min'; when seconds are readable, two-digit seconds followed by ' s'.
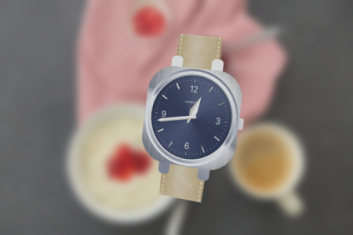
12 h 43 min
